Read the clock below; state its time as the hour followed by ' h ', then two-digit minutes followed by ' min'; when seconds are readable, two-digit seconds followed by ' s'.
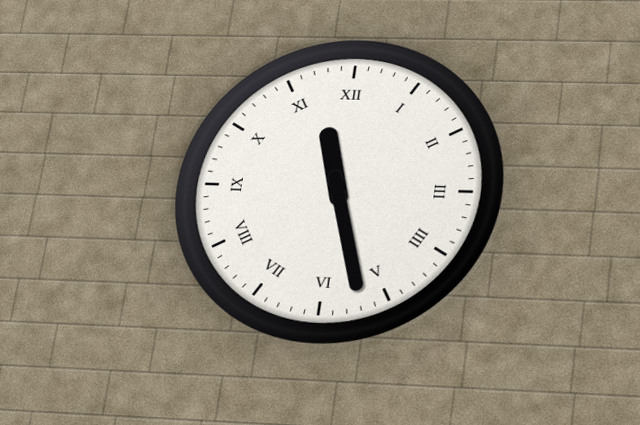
11 h 27 min
